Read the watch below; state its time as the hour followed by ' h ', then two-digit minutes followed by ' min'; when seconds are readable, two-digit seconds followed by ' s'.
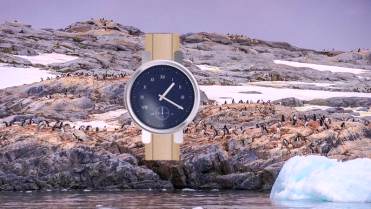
1 h 20 min
